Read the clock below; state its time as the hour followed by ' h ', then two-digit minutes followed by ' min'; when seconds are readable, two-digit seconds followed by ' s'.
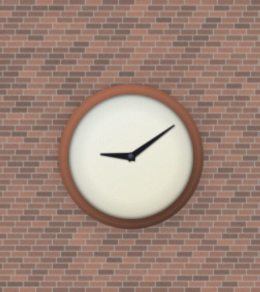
9 h 09 min
